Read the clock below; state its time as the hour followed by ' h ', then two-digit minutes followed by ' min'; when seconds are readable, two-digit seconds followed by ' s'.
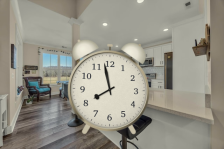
7 h 58 min
